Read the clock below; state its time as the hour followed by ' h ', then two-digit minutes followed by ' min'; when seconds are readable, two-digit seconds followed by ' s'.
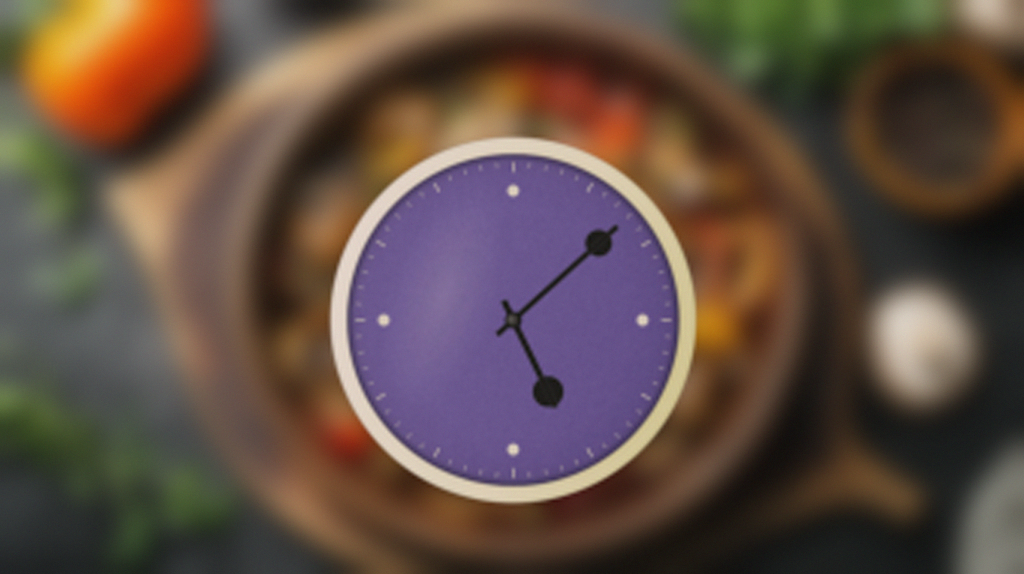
5 h 08 min
